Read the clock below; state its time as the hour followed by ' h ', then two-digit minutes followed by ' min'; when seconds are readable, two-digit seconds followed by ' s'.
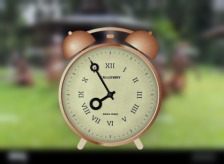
7 h 55 min
